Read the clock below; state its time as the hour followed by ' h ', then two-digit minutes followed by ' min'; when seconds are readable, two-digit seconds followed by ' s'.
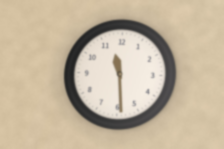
11 h 29 min
